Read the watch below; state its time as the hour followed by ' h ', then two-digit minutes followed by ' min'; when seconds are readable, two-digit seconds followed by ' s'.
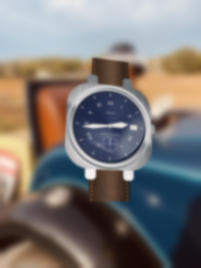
2 h 44 min
